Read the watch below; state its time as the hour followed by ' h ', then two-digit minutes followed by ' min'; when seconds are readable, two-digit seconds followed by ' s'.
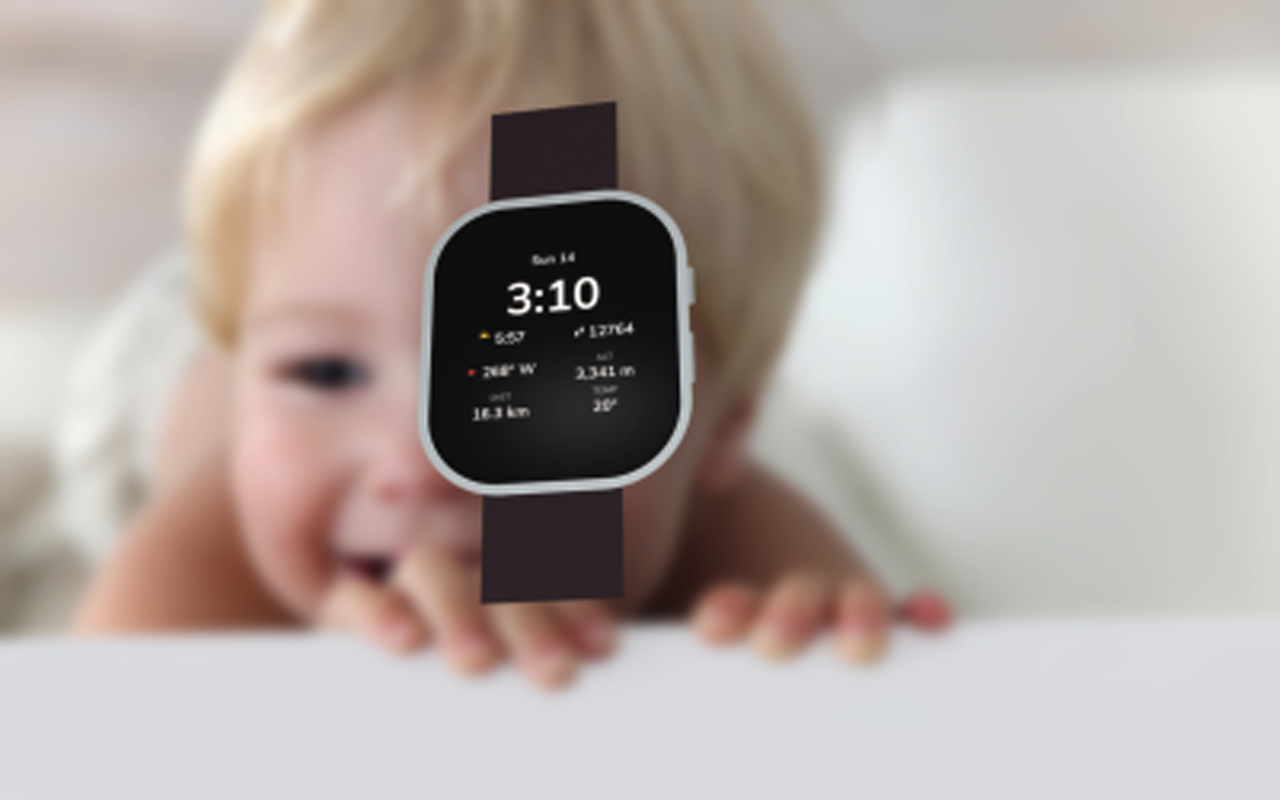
3 h 10 min
